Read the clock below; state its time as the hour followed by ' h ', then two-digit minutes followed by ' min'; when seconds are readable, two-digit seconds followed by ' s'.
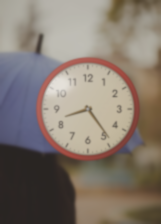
8 h 24 min
